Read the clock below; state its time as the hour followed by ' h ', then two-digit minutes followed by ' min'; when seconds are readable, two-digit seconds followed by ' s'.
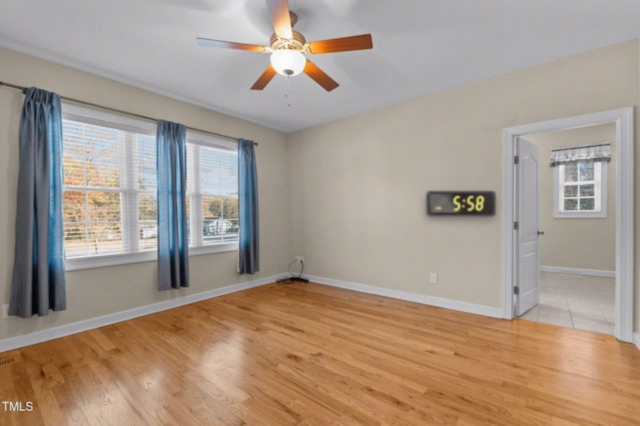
5 h 58 min
